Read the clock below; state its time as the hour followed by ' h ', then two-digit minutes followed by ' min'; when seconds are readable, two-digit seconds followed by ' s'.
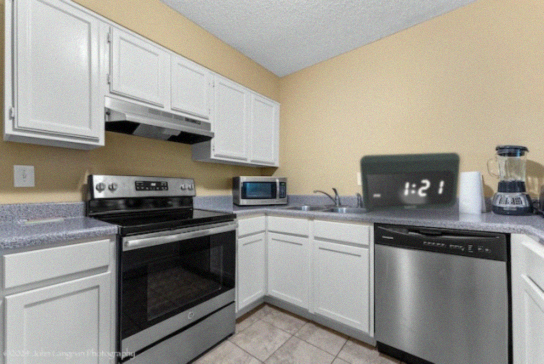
1 h 21 min
